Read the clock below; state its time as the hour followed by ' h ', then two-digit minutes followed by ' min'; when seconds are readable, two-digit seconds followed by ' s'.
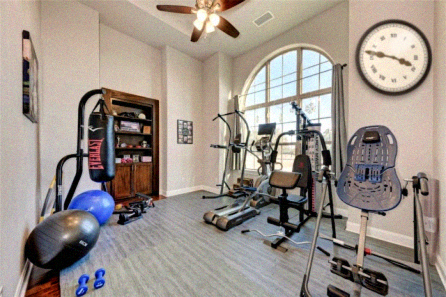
3 h 47 min
